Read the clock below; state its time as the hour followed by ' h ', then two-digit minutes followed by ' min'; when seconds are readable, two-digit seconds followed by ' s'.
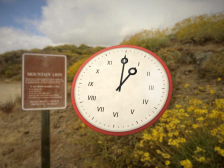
1 h 00 min
